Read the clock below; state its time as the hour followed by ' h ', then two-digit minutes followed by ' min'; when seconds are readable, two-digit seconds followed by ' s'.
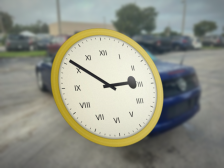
2 h 51 min
